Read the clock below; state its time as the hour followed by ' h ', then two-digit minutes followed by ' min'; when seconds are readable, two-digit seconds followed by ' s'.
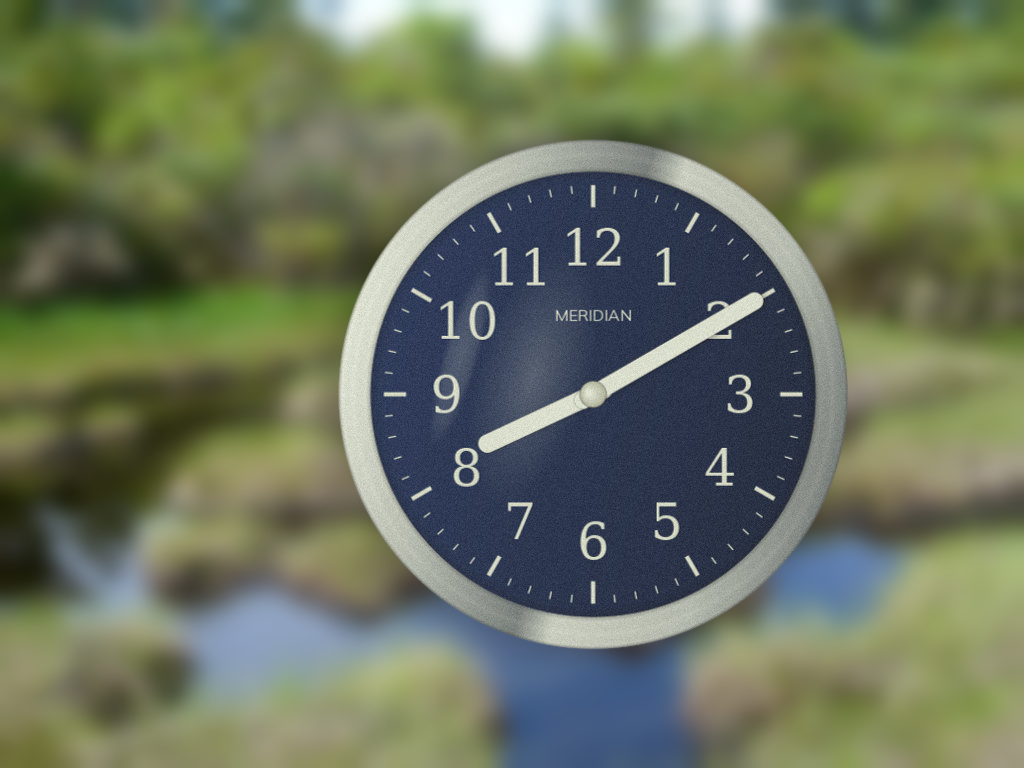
8 h 10 min
